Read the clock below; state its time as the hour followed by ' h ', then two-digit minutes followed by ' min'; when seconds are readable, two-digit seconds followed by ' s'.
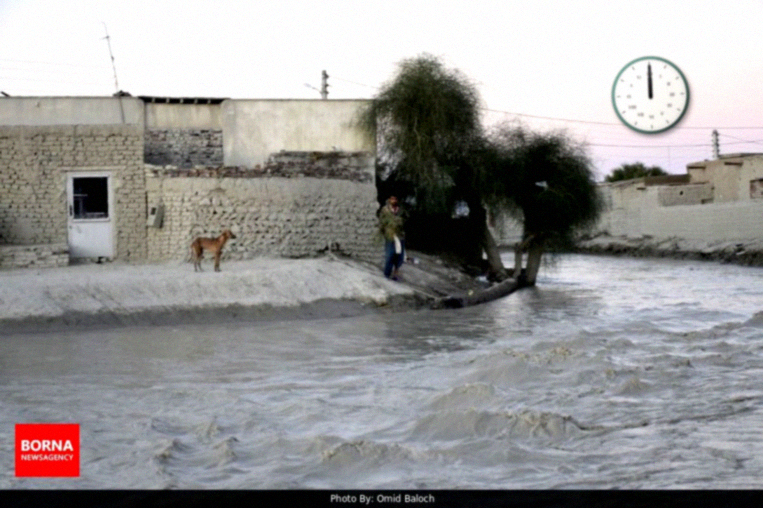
12 h 00 min
